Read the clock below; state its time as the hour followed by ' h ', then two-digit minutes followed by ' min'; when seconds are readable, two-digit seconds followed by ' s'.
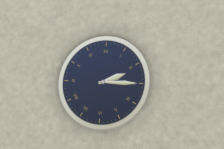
2 h 15 min
